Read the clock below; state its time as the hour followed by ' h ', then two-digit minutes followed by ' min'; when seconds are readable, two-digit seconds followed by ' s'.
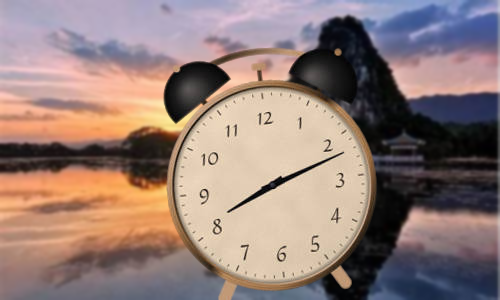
8 h 12 min
